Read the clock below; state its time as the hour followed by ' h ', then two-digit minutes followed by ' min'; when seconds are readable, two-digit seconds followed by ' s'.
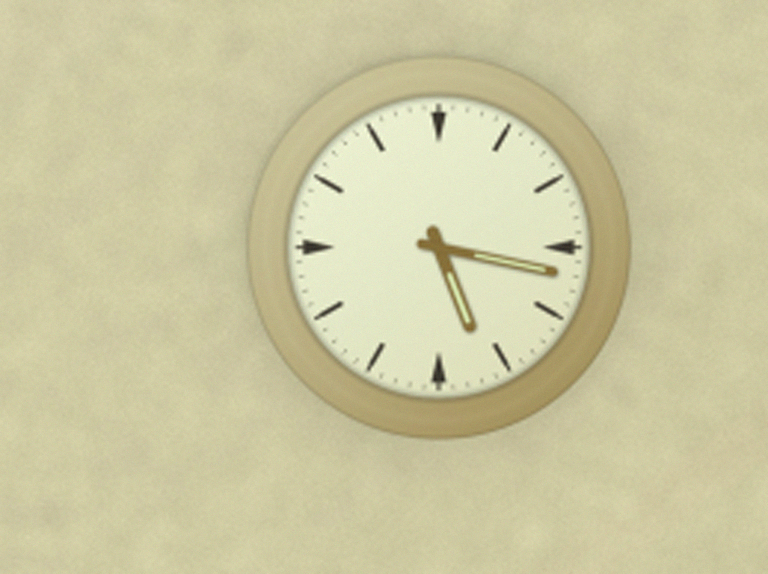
5 h 17 min
